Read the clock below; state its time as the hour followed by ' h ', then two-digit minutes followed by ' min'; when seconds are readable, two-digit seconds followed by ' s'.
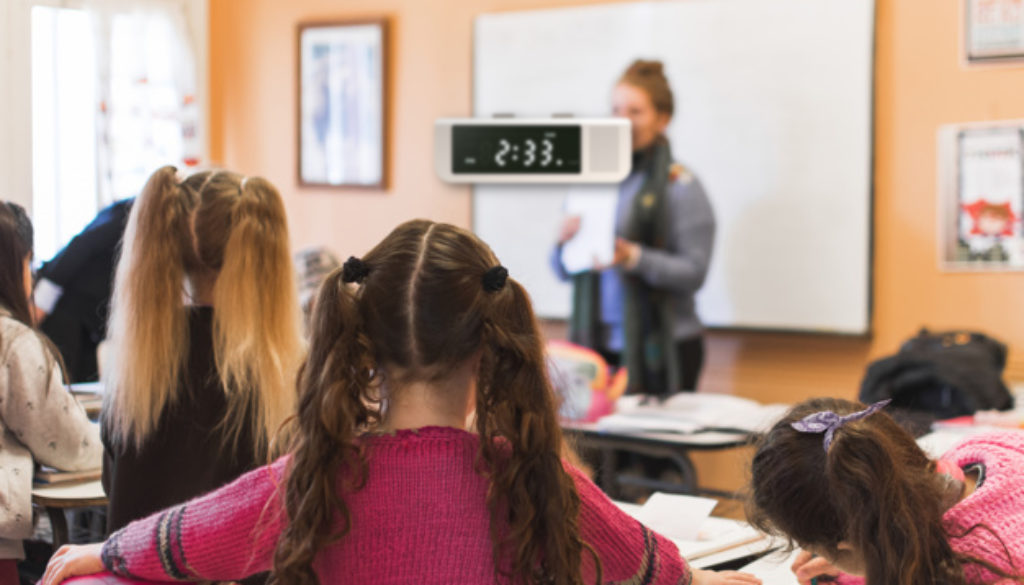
2 h 33 min
